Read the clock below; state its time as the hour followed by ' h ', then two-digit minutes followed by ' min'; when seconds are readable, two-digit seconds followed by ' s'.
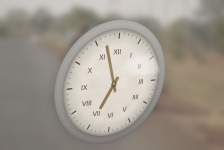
6 h 57 min
